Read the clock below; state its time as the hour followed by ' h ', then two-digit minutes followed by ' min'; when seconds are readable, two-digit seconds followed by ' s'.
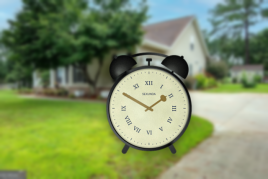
1 h 50 min
